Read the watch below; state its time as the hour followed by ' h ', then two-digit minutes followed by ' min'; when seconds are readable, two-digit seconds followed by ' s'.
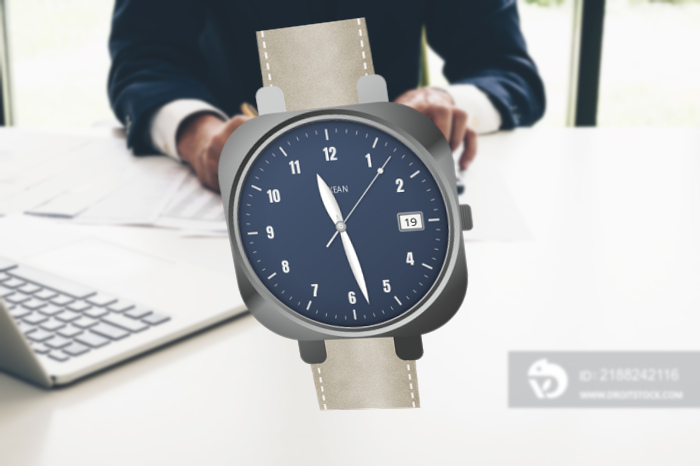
11 h 28 min 07 s
